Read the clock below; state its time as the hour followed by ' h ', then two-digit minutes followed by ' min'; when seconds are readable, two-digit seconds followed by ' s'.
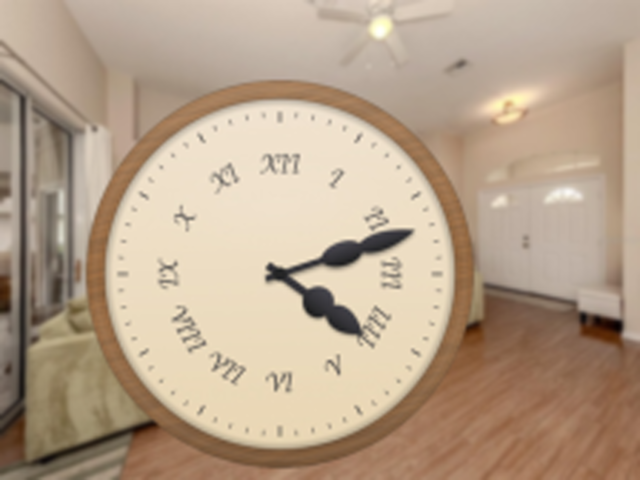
4 h 12 min
